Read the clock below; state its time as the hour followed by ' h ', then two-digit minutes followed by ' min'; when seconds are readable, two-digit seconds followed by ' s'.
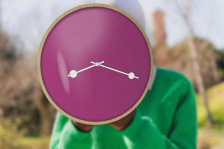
8 h 18 min
